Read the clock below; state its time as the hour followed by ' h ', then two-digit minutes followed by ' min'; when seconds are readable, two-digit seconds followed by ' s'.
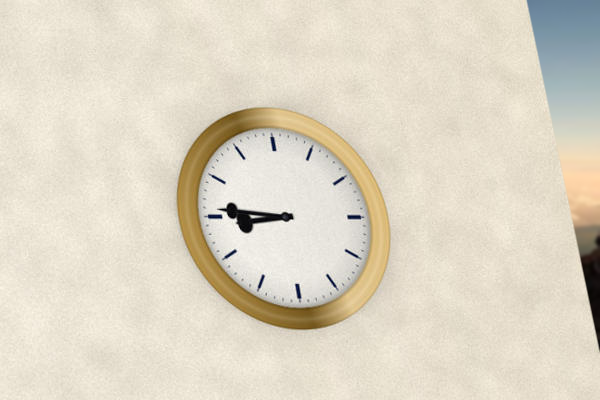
8 h 46 min
